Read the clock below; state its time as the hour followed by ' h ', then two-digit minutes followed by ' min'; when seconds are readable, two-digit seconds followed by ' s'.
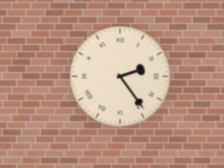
2 h 24 min
